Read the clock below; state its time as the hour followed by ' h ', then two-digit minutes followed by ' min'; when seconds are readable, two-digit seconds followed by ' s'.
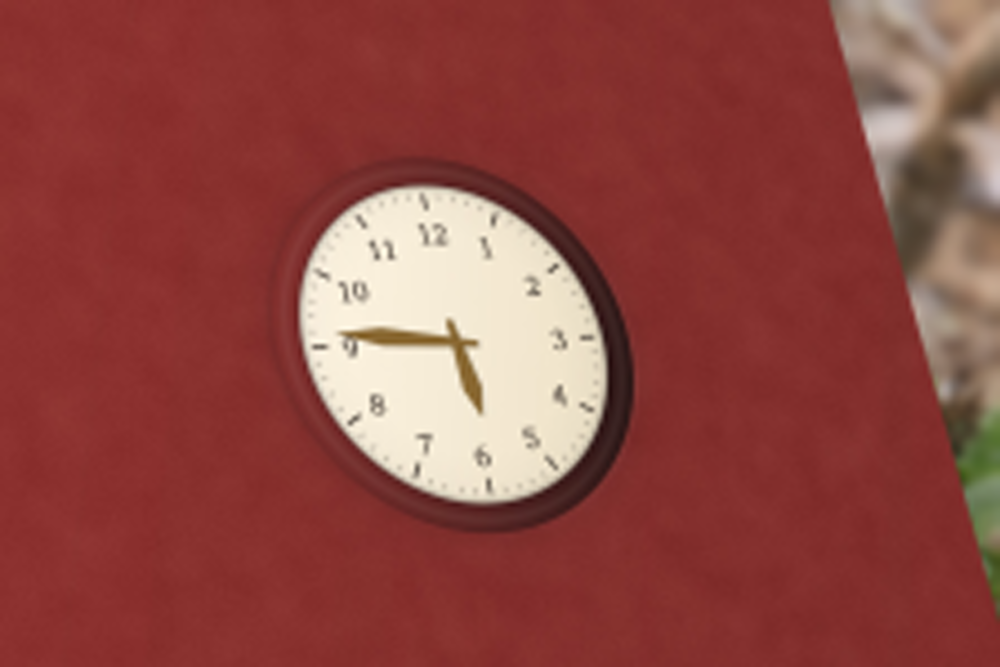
5 h 46 min
